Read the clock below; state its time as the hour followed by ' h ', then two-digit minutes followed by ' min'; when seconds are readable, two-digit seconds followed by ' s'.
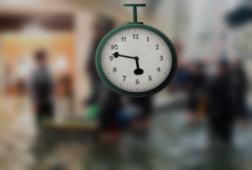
5 h 47 min
